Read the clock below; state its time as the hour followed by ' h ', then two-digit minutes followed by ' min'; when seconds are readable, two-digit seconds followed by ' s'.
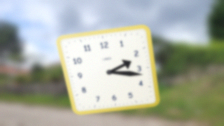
2 h 17 min
